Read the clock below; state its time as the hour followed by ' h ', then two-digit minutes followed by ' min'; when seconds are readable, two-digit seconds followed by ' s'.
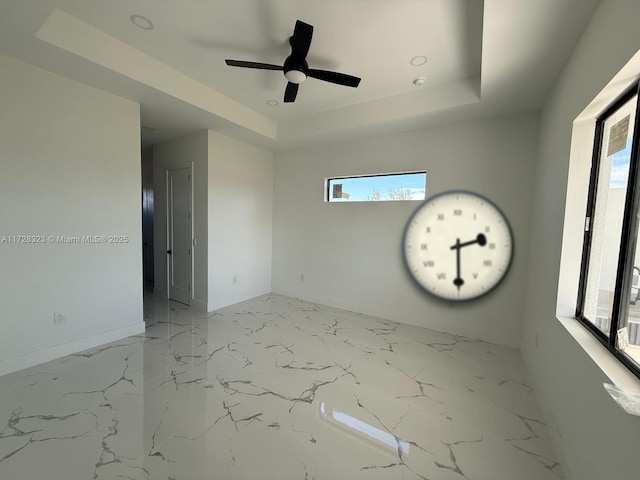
2 h 30 min
